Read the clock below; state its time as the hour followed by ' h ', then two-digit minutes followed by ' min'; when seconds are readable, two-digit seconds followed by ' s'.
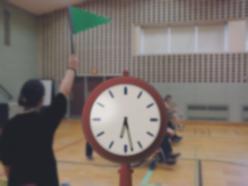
6 h 28 min
